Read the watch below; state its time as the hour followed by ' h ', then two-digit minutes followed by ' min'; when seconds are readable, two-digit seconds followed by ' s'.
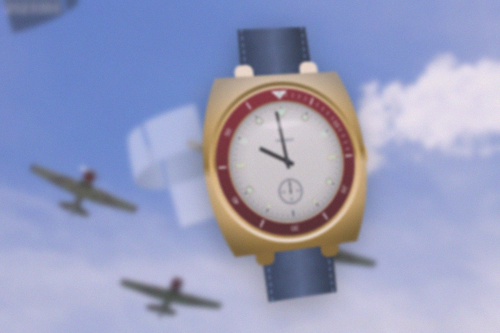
9 h 59 min
